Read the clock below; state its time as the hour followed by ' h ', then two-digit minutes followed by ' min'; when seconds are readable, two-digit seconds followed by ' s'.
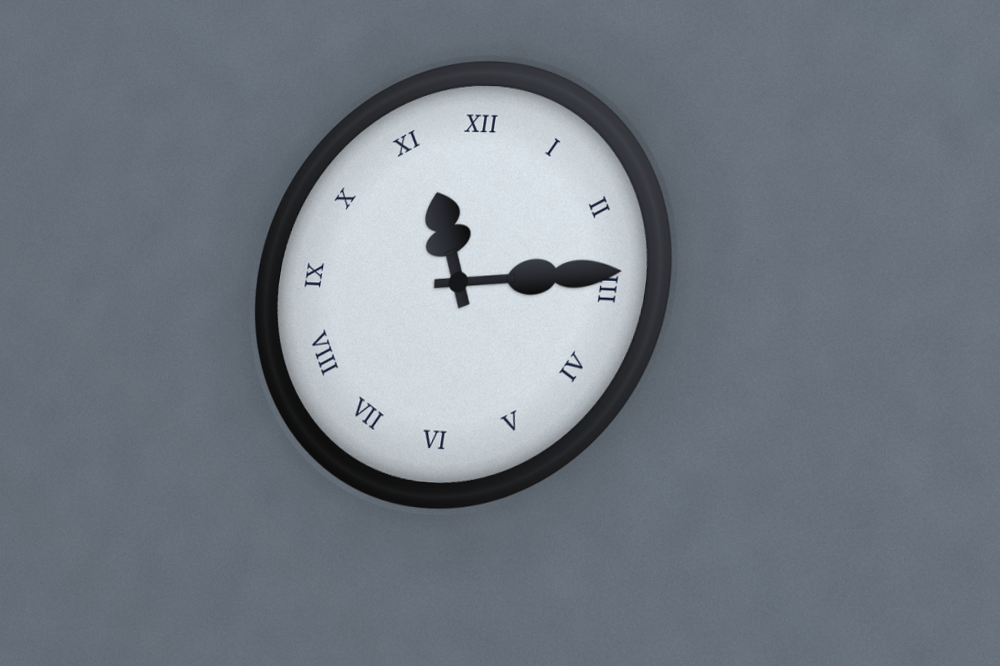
11 h 14 min
